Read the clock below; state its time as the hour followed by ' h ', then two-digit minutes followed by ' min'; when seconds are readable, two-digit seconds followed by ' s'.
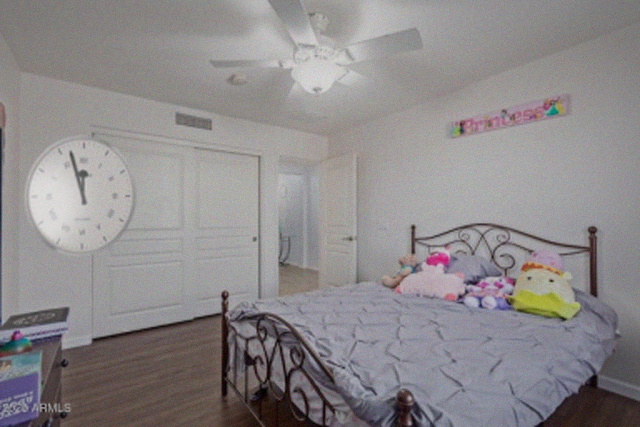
11 h 57 min
